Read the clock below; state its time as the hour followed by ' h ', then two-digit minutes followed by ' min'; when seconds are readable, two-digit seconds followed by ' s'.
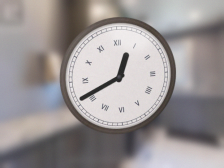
12 h 41 min
